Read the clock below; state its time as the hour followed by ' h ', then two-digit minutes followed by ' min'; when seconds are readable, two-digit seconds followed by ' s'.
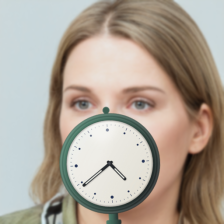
4 h 39 min
